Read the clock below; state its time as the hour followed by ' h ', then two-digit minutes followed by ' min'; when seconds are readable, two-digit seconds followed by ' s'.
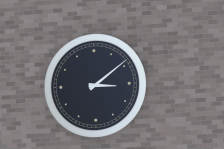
3 h 09 min
